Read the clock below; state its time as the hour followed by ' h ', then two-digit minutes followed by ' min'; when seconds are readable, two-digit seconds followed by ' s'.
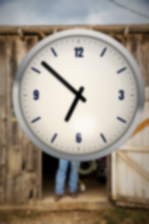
6 h 52 min
